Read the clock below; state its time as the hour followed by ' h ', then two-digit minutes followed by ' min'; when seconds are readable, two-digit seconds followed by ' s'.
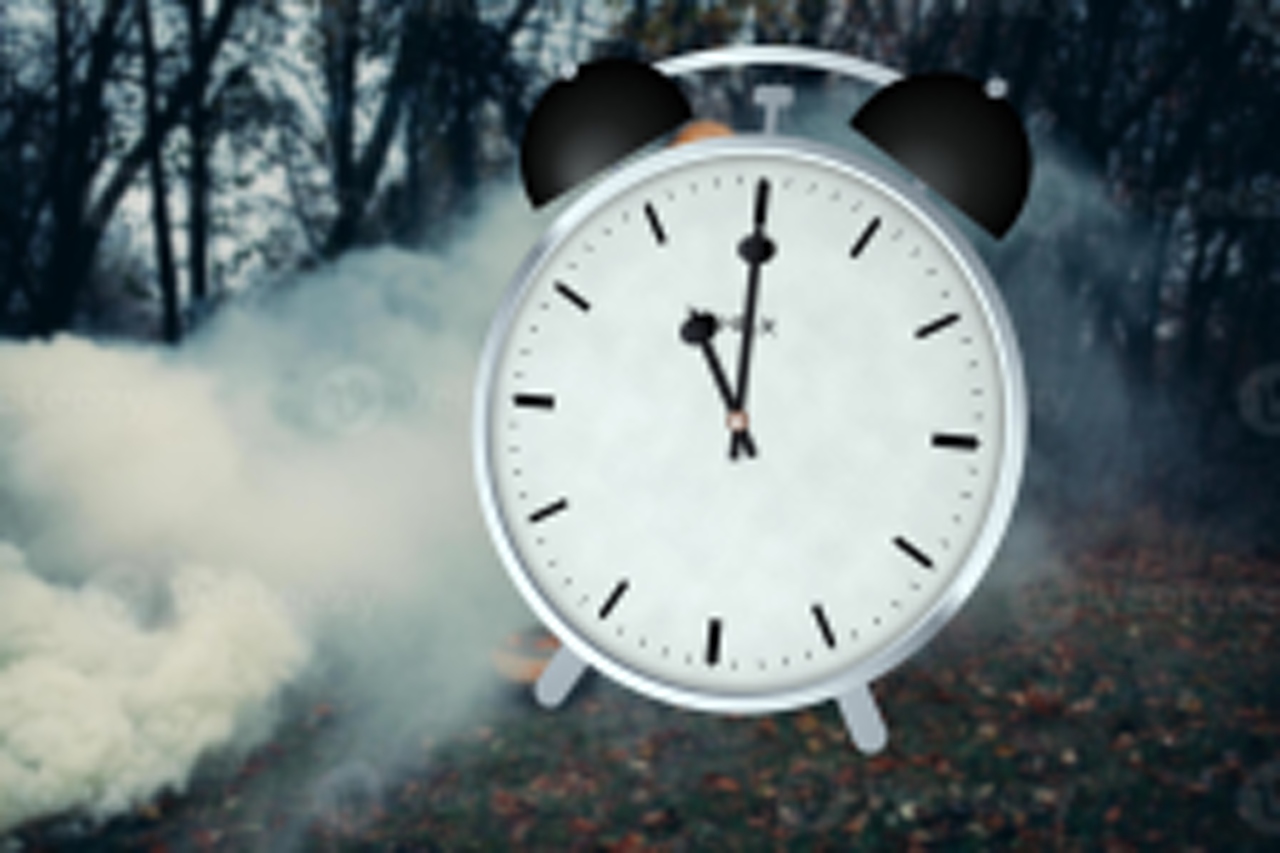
11 h 00 min
